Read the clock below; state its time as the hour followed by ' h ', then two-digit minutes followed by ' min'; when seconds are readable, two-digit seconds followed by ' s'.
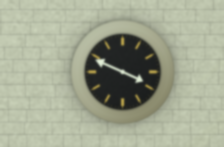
3 h 49 min
